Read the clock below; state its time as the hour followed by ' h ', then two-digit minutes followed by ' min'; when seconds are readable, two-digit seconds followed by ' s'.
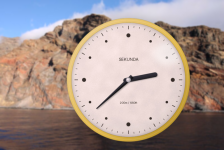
2 h 38 min
